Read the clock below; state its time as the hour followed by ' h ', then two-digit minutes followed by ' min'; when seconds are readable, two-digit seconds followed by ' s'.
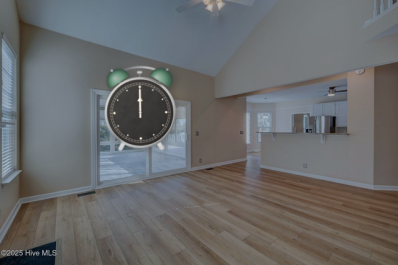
12 h 00 min
